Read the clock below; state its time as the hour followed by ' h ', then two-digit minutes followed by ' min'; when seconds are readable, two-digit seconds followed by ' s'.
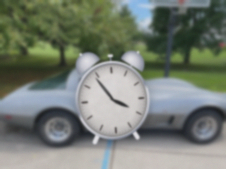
3 h 54 min
